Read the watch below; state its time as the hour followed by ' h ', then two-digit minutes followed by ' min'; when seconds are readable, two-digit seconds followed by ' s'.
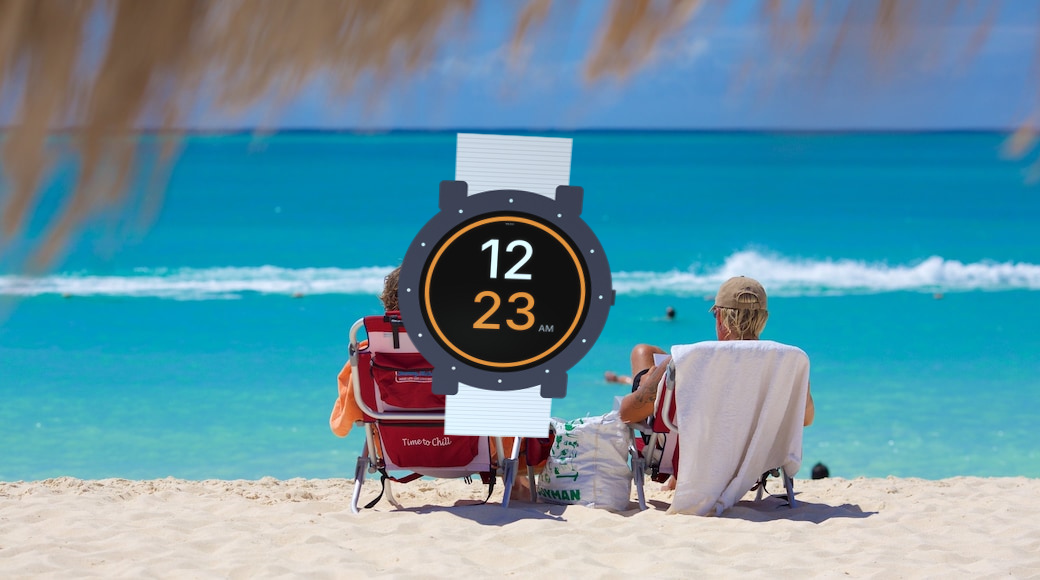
12 h 23 min
